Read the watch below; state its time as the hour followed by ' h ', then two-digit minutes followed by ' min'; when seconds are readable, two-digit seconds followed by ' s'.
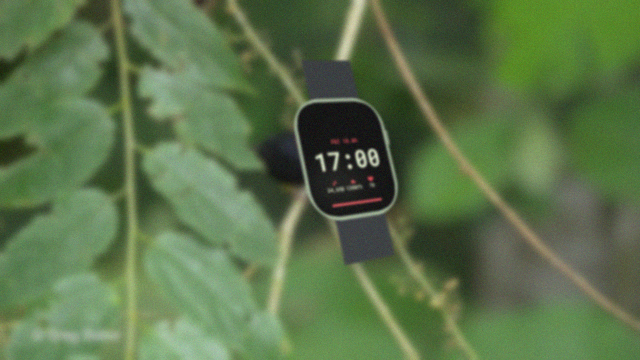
17 h 00 min
